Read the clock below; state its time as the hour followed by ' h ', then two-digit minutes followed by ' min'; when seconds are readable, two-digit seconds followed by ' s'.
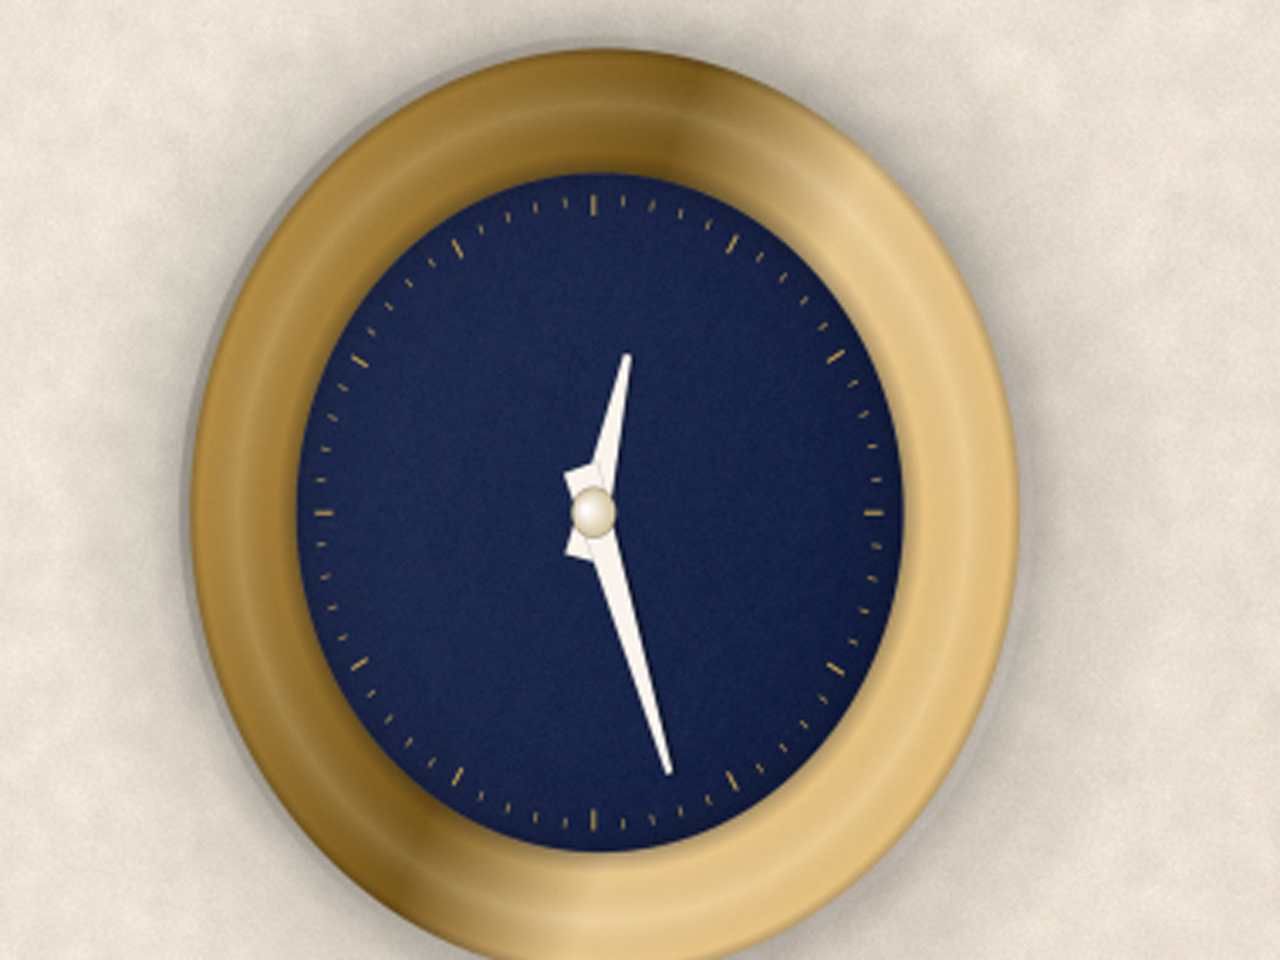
12 h 27 min
